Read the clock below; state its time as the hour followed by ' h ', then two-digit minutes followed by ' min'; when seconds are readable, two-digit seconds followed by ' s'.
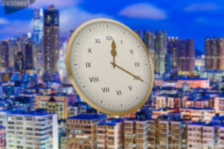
12 h 20 min
